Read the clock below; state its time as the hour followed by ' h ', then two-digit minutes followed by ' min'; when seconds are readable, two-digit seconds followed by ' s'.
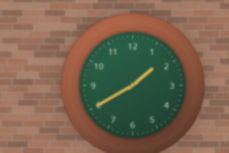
1 h 40 min
